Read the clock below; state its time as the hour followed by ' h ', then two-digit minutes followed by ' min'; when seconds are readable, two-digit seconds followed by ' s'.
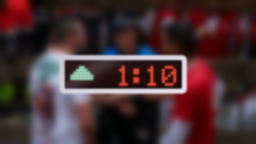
1 h 10 min
